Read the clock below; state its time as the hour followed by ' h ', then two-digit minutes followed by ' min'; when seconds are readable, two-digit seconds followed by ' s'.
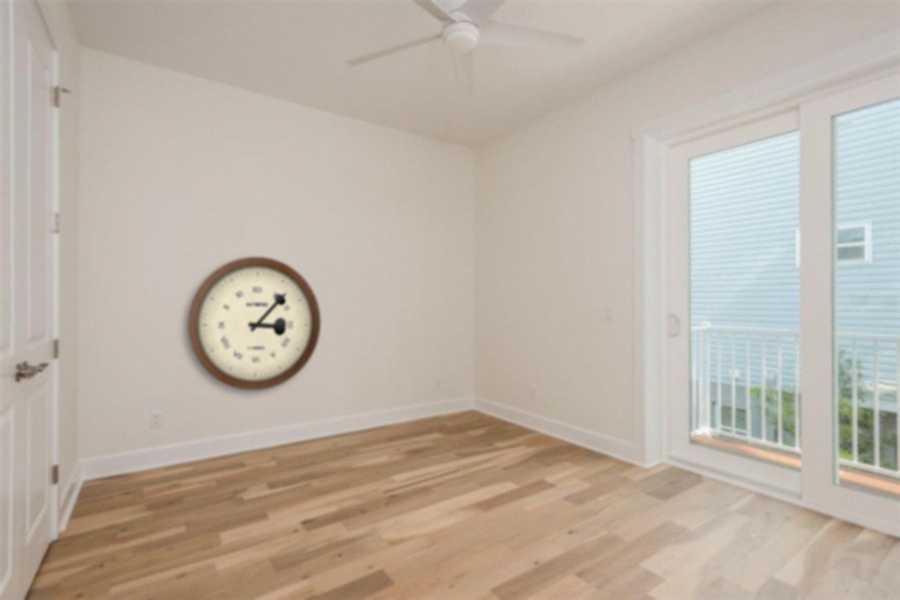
3 h 07 min
